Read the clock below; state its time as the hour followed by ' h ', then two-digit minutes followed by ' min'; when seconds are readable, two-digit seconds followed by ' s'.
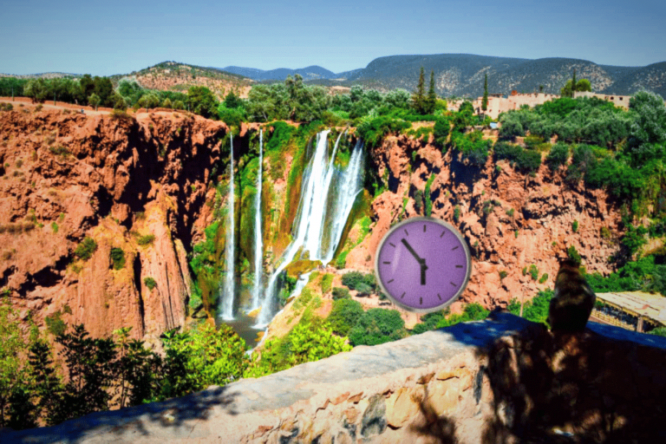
5 h 53 min
